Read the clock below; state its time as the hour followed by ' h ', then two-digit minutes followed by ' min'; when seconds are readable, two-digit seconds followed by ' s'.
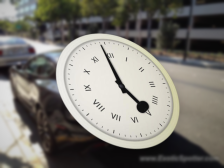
4 h 59 min
